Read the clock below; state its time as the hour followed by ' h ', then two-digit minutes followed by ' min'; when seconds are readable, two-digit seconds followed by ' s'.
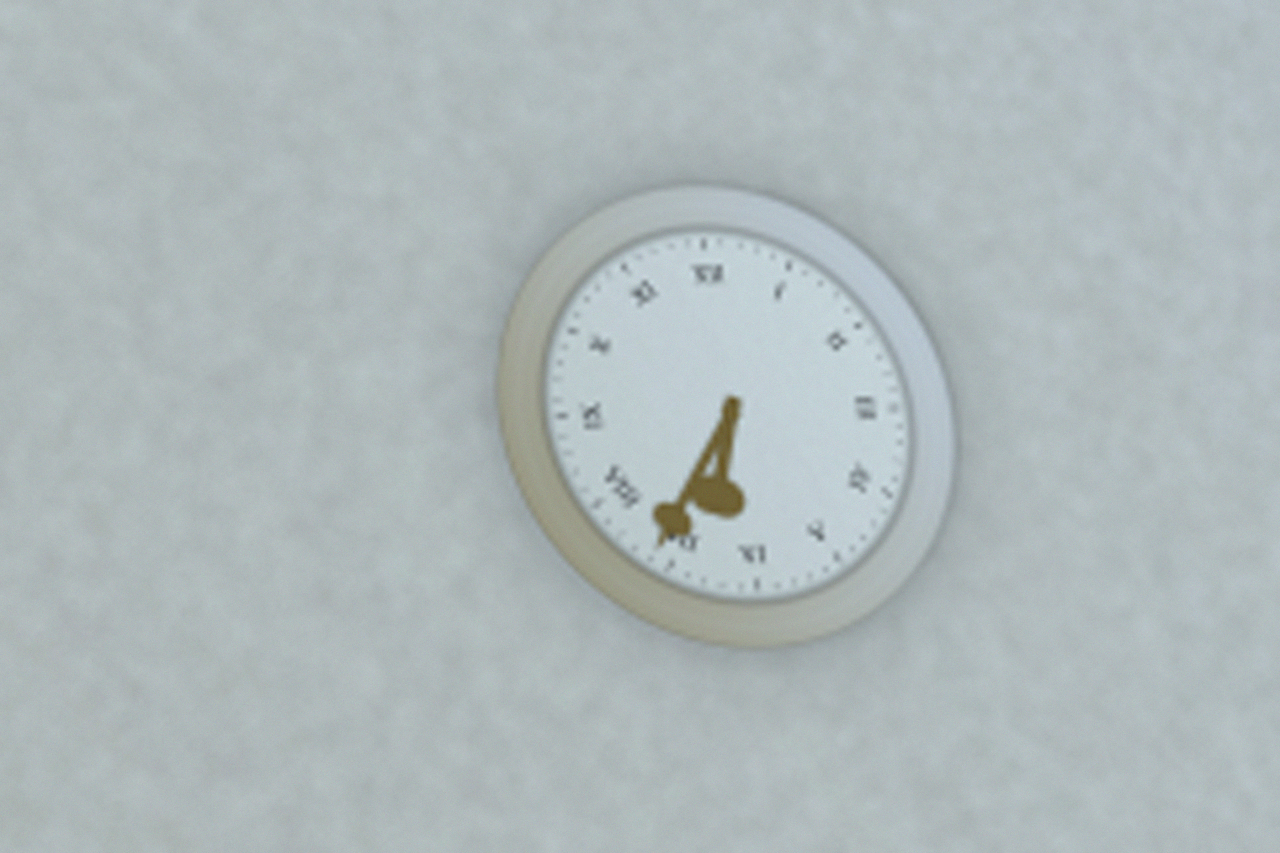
6 h 36 min
